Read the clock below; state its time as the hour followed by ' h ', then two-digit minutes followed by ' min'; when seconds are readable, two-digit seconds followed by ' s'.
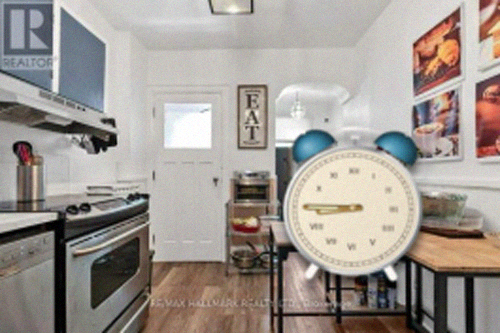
8 h 45 min
